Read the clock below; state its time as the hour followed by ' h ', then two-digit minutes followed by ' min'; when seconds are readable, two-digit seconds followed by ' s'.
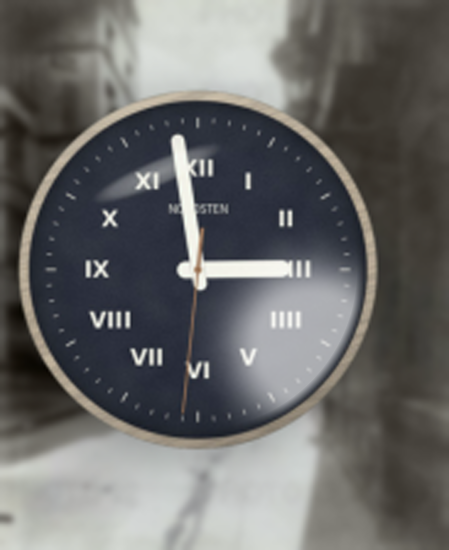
2 h 58 min 31 s
